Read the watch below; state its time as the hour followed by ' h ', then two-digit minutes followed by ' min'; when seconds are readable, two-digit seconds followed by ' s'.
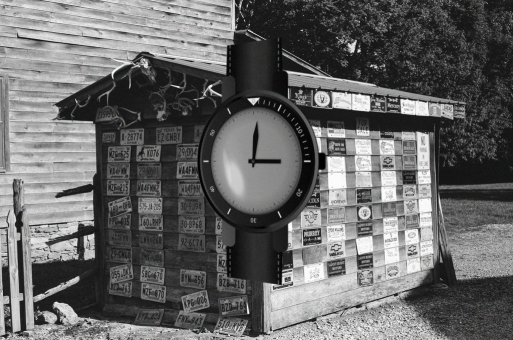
3 h 01 min
